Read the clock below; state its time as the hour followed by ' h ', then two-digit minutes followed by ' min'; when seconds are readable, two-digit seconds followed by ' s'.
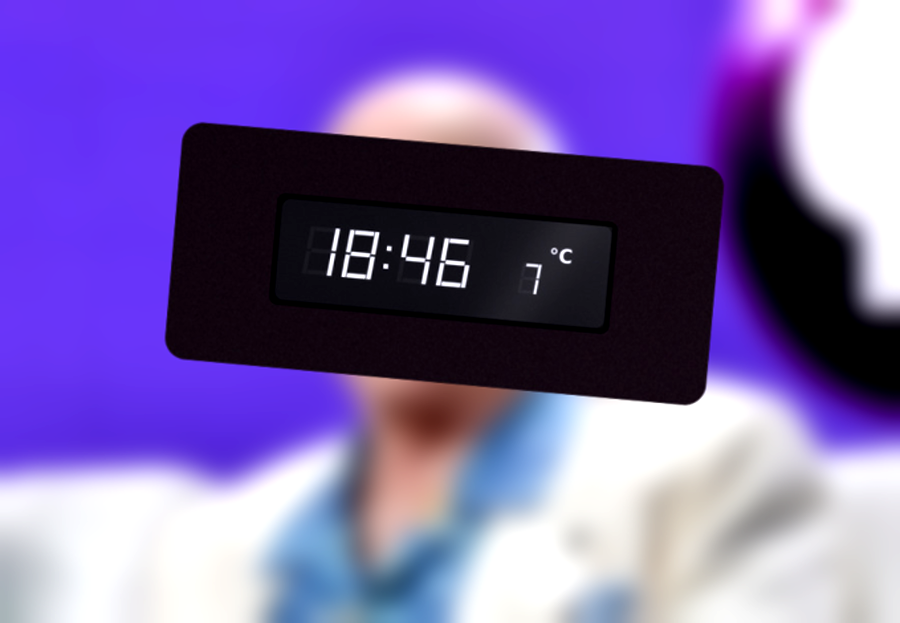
18 h 46 min
